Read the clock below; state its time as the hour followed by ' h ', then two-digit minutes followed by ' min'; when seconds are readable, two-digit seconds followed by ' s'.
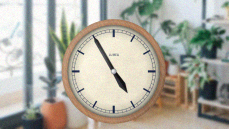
4 h 55 min
